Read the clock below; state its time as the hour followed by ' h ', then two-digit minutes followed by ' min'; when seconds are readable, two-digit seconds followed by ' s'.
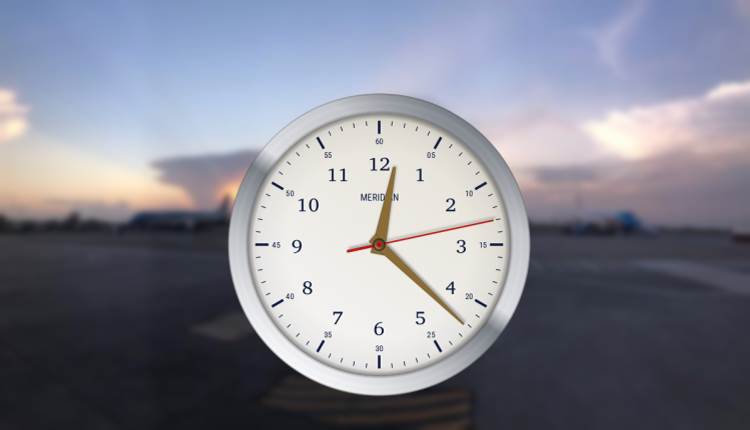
12 h 22 min 13 s
